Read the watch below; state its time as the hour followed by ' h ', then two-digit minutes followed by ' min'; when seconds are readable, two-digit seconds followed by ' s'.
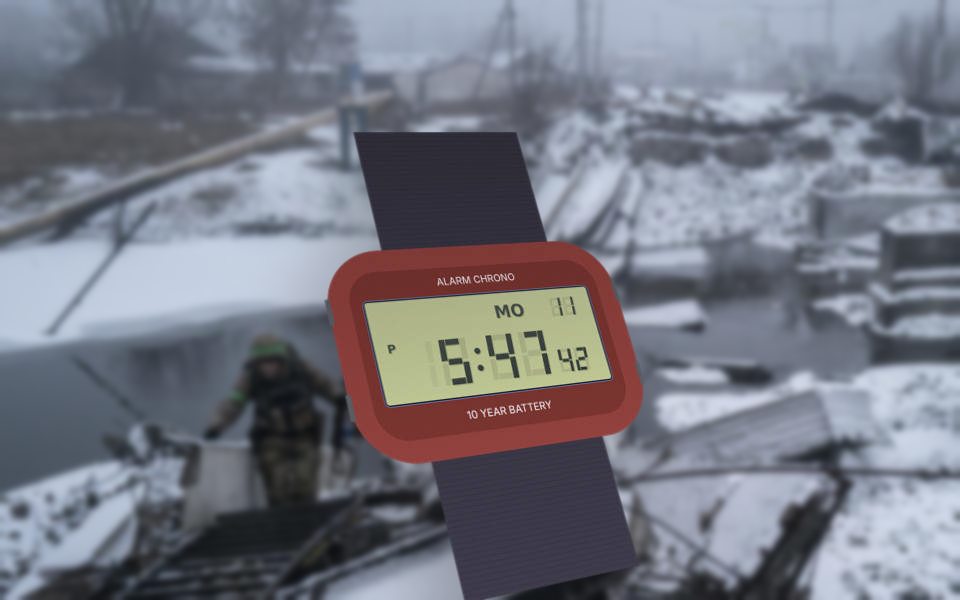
5 h 47 min 42 s
